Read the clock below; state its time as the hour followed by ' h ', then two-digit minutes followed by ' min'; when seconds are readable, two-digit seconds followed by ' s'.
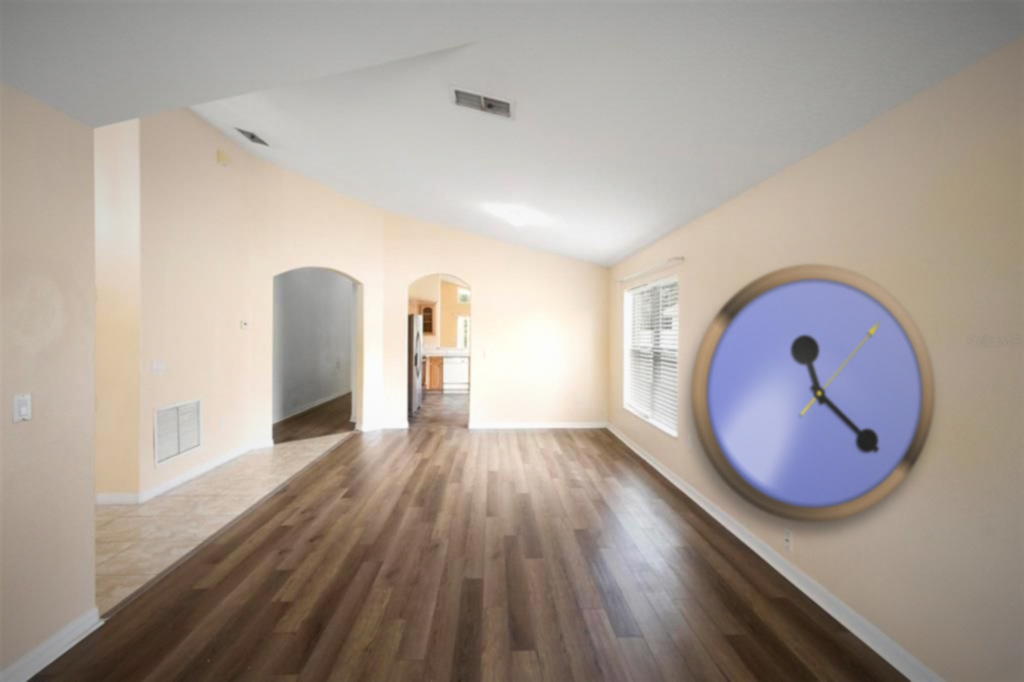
11 h 22 min 07 s
